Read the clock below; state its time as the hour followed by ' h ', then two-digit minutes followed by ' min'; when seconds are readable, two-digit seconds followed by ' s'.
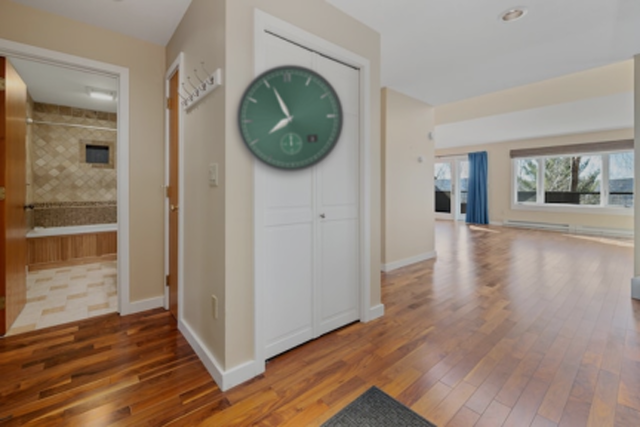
7 h 56 min
